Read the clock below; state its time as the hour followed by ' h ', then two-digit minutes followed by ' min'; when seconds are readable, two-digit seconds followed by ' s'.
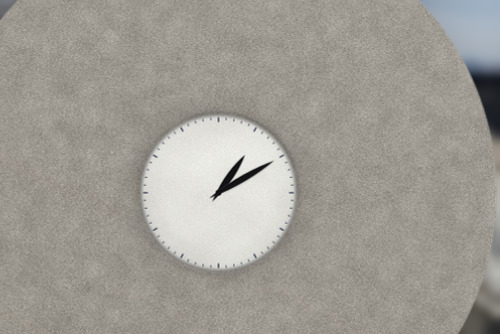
1 h 10 min
